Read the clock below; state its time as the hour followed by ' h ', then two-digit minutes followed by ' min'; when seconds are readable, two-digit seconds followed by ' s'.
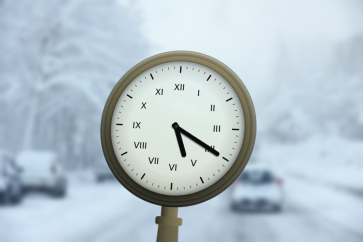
5 h 20 min
